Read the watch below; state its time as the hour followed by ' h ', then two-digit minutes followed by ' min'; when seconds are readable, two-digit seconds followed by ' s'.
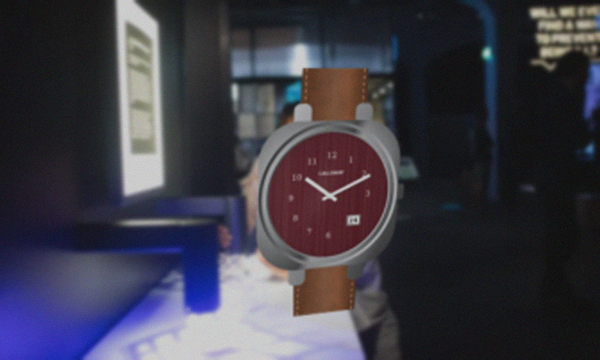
10 h 11 min
